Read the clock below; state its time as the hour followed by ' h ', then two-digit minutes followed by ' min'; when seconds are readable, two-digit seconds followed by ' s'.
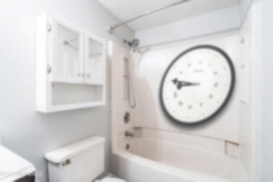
8 h 46 min
